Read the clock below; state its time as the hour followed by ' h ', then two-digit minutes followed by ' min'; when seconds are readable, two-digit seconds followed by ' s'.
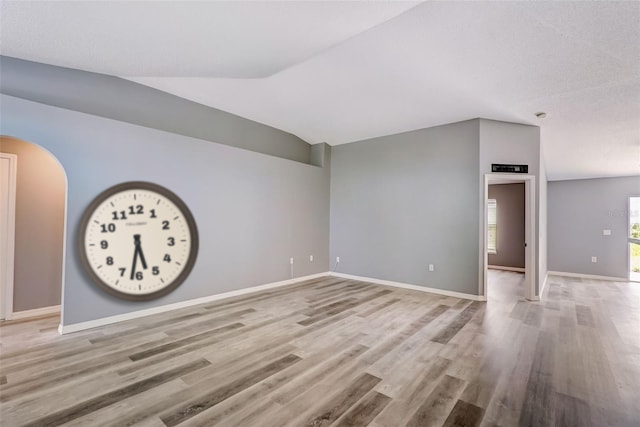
5 h 32 min
